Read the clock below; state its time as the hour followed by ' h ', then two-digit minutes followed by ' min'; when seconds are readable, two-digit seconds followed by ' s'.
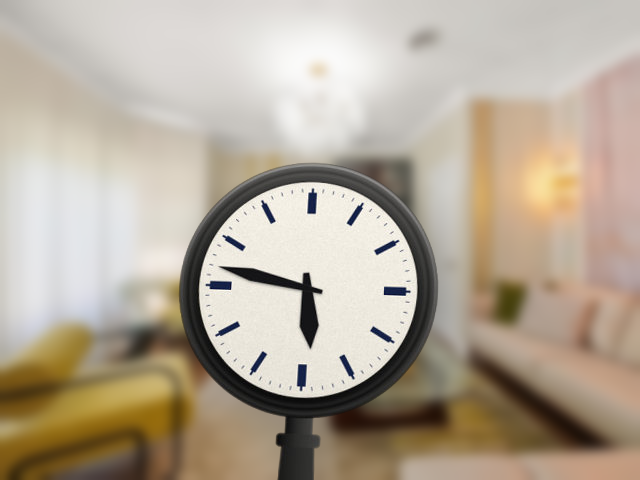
5 h 47 min
